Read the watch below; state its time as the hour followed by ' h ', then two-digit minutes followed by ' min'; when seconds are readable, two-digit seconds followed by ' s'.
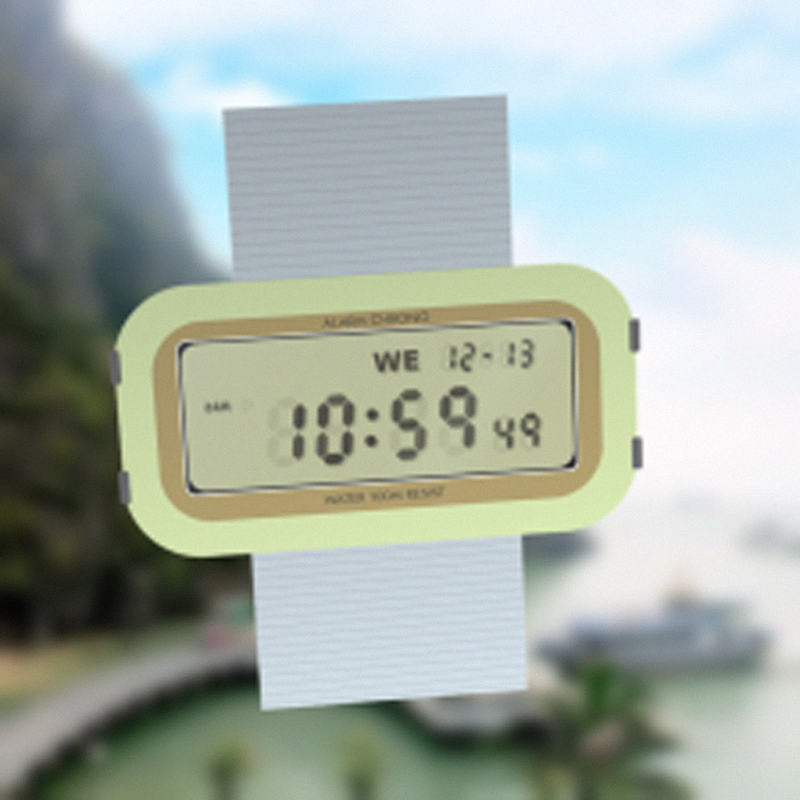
10 h 59 min 49 s
